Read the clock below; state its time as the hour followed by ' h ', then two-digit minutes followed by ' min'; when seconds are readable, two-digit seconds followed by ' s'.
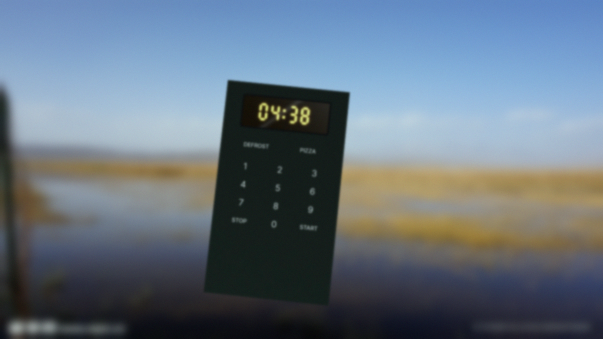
4 h 38 min
